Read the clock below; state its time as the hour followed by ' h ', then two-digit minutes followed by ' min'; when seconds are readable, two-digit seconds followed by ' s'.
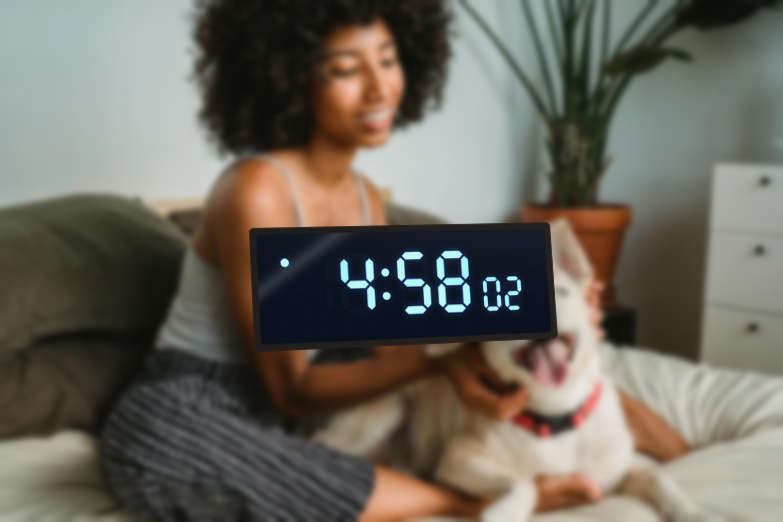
4 h 58 min 02 s
